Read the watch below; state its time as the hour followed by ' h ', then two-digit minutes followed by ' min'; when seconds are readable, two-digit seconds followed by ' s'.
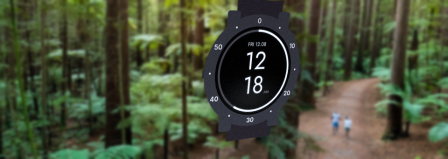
12 h 18 min
